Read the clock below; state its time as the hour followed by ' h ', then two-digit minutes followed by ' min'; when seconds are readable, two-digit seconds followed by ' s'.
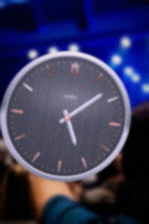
5 h 08 min
